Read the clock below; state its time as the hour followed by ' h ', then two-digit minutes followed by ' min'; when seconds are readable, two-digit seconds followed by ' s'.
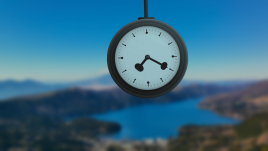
7 h 20 min
